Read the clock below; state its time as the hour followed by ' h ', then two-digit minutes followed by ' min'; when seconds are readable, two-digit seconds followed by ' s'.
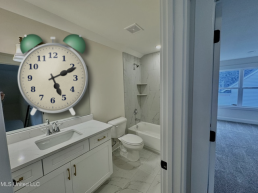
5 h 11 min
